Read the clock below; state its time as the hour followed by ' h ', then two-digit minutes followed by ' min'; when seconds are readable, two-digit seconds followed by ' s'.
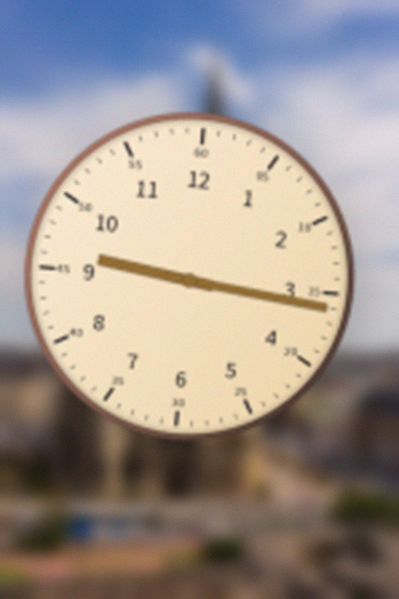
9 h 16 min
